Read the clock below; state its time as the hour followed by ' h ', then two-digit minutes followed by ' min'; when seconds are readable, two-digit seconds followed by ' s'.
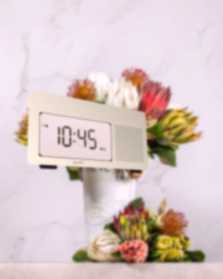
10 h 45 min
